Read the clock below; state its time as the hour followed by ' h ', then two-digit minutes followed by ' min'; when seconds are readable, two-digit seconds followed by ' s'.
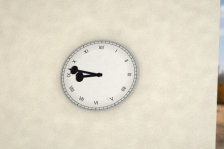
8 h 47 min
